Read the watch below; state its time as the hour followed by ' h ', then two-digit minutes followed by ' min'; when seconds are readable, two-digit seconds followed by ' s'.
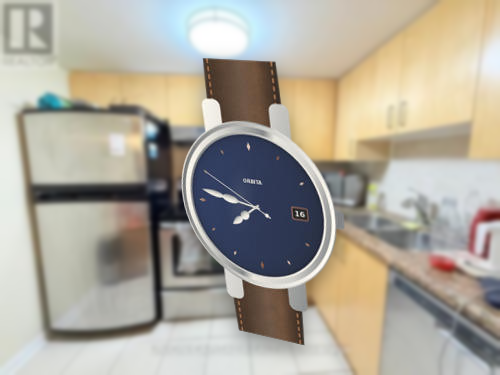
7 h 46 min 50 s
